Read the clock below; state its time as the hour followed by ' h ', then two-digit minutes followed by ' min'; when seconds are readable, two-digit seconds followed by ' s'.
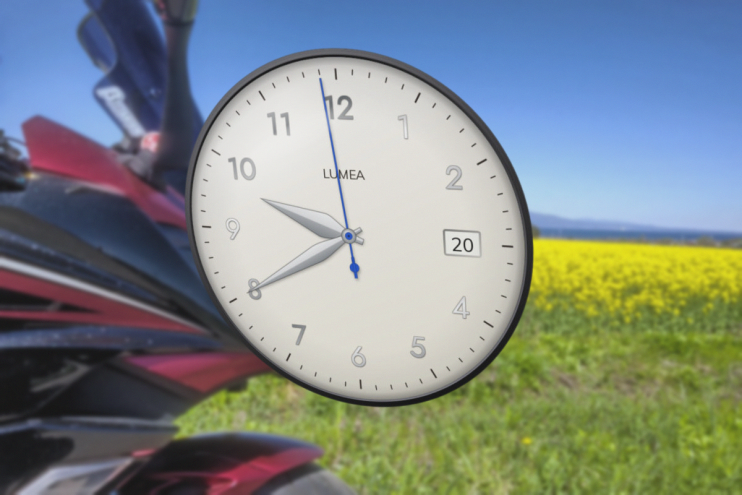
9 h 39 min 59 s
